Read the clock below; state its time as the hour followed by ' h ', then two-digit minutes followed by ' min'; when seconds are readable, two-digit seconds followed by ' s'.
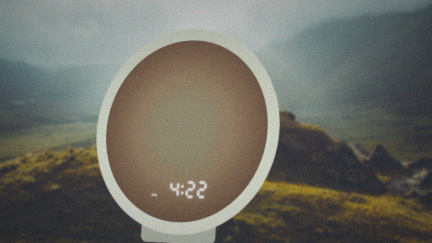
4 h 22 min
